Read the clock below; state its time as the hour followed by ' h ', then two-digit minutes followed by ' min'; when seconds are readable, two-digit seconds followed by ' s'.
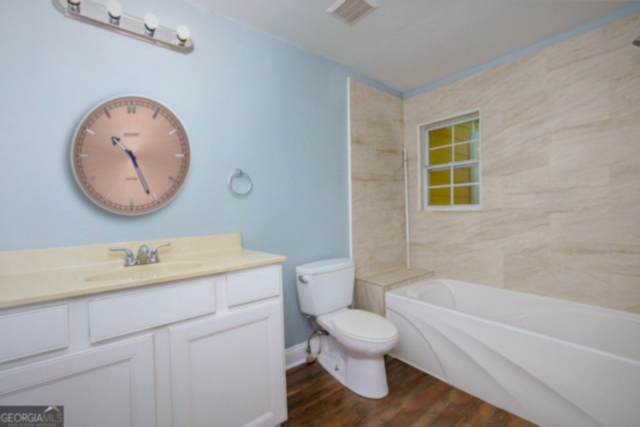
10 h 26 min
